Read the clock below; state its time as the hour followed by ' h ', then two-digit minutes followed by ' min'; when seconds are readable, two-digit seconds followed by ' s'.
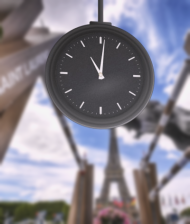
11 h 01 min
